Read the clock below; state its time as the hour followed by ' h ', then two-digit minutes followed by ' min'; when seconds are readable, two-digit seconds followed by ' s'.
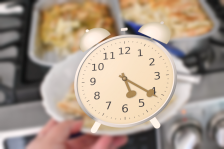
5 h 21 min
